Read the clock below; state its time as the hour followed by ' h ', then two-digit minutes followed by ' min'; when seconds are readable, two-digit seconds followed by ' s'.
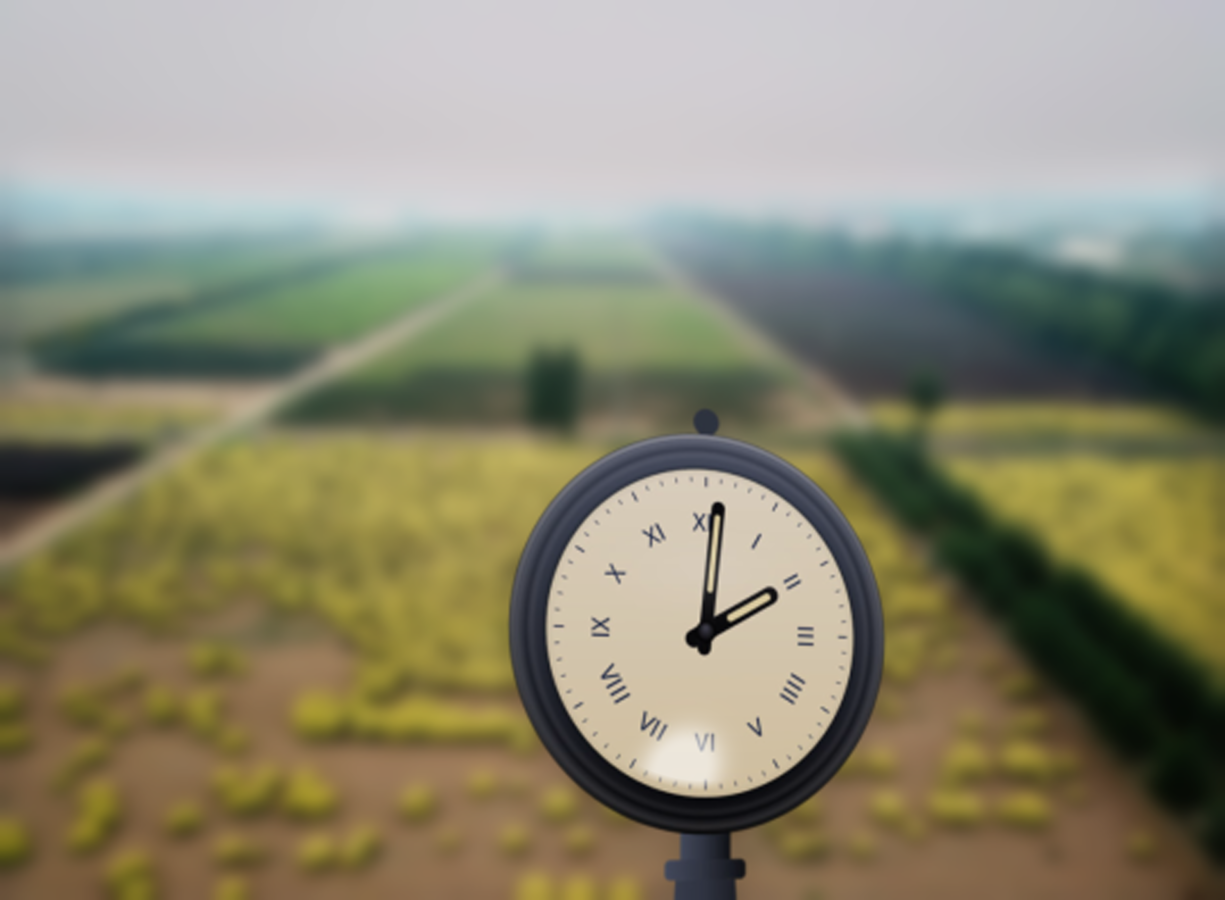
2 h 01 min
